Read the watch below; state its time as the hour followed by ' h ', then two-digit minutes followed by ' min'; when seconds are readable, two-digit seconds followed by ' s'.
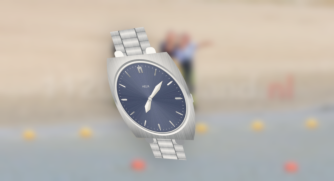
7 h 08 min
